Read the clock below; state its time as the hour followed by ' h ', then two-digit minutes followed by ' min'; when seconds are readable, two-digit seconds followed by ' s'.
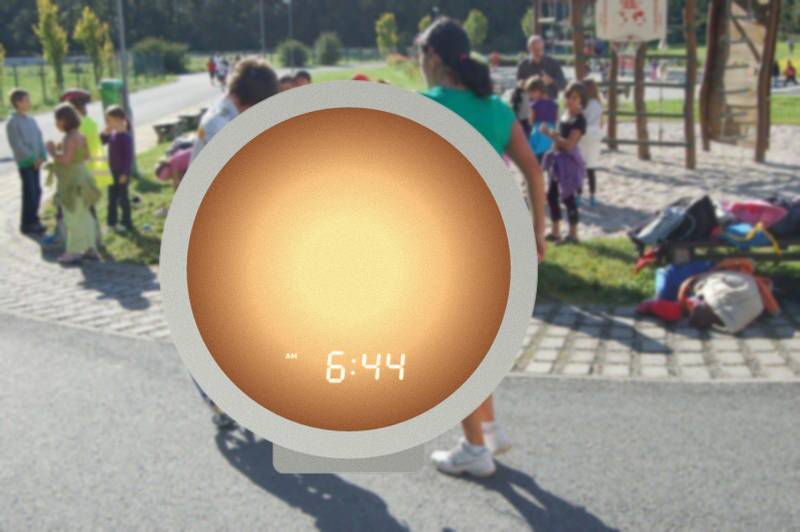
6 h 44 min
